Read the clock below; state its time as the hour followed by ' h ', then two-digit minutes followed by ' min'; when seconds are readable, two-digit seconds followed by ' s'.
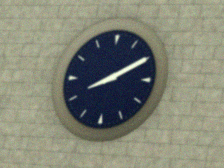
8 h 10 min
